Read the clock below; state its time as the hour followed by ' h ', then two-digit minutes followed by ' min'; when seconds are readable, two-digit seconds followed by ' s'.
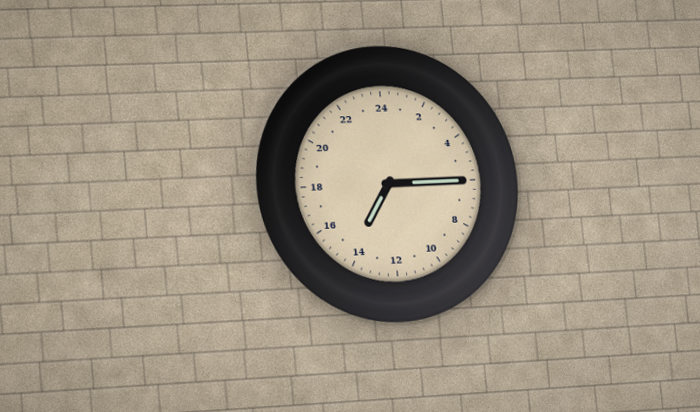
14 h 15 min
